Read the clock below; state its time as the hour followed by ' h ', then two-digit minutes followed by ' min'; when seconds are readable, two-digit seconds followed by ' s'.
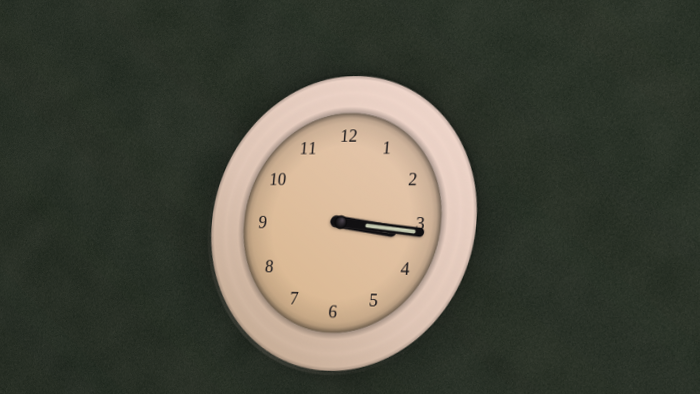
3 h 16 min
